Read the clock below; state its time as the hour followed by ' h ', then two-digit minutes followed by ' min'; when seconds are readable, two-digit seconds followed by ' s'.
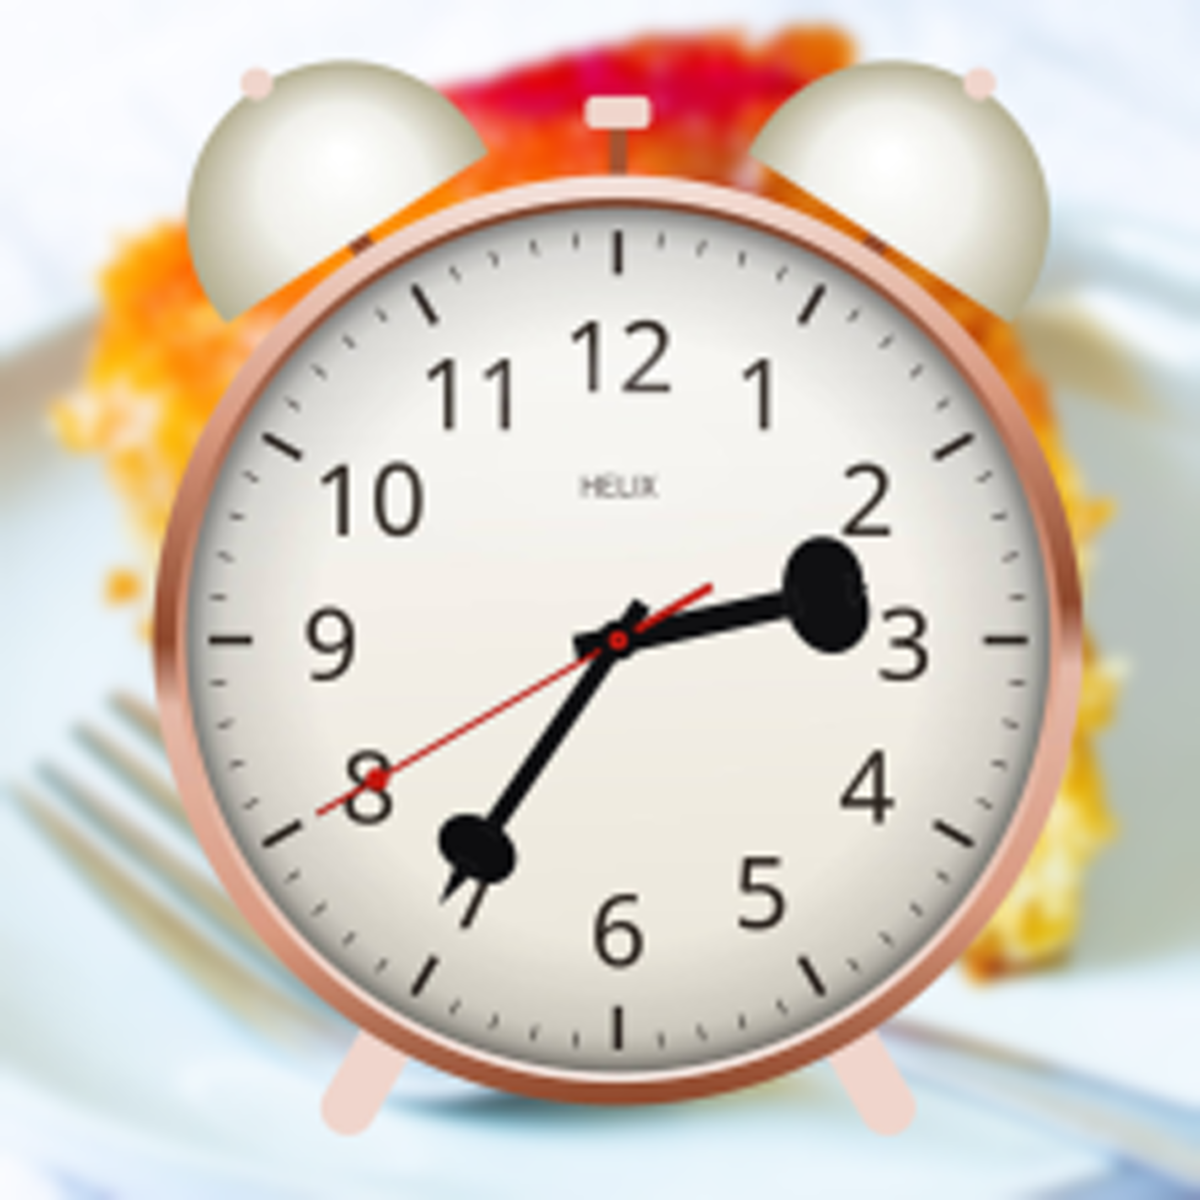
2 h 35 min 40 s
